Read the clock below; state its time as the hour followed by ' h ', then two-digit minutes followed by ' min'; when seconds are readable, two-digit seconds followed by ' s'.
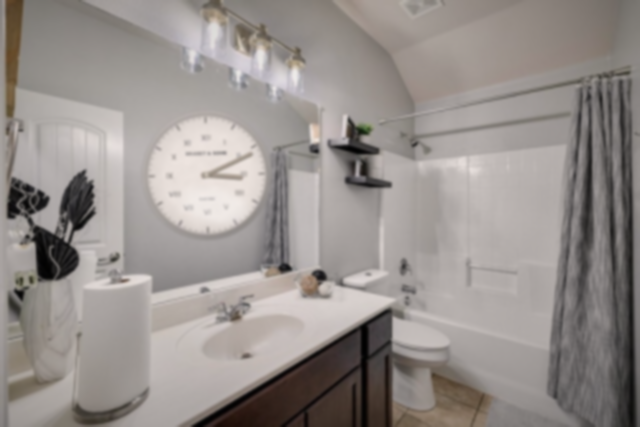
3 h 11 min
